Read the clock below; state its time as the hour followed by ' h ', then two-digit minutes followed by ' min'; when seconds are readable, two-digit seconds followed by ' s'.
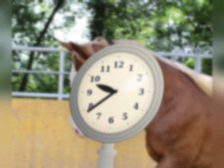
9 h 39 min
